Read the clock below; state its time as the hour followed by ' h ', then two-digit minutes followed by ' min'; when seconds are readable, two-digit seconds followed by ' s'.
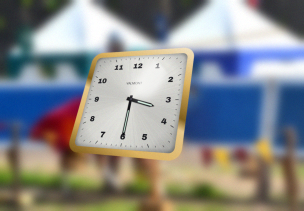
3 h 30 min
